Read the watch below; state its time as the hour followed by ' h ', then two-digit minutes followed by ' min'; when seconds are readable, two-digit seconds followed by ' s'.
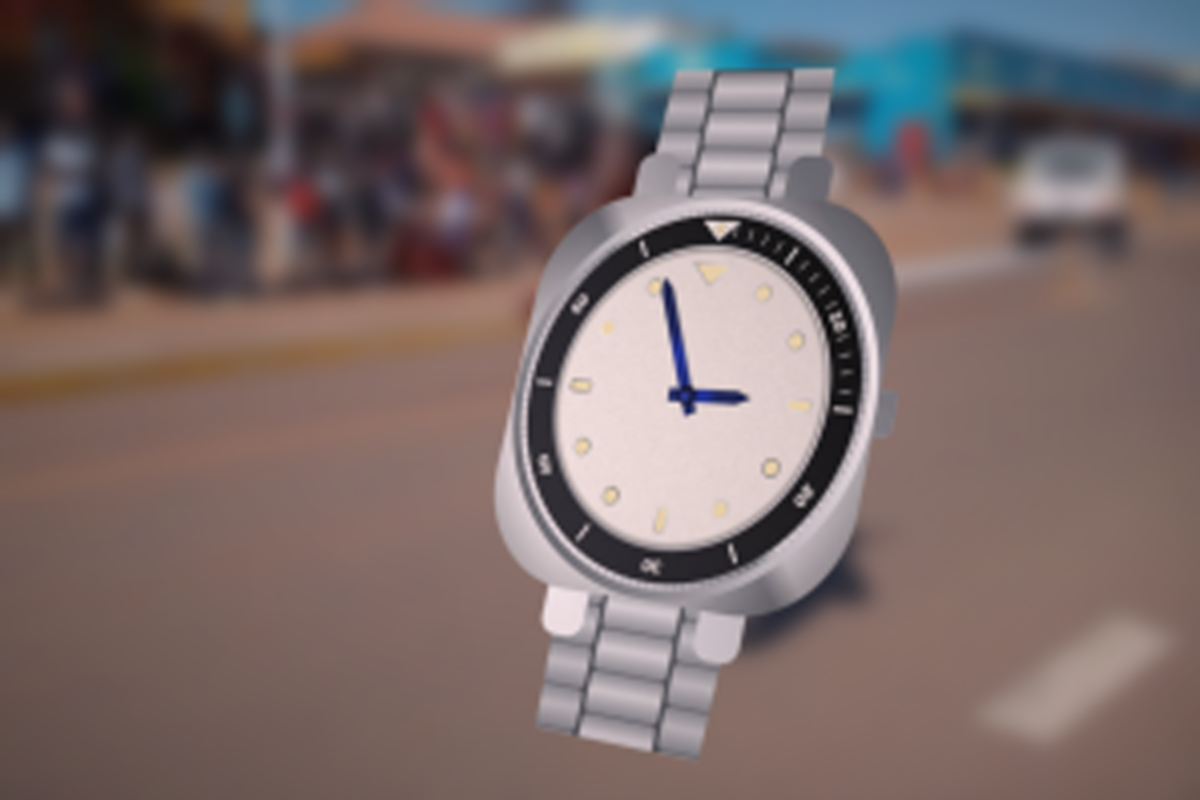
2 h 56 min
